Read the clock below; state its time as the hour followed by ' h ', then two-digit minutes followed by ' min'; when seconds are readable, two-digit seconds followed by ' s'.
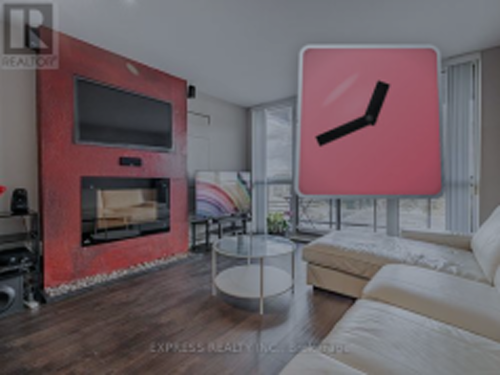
12 h 41 min
